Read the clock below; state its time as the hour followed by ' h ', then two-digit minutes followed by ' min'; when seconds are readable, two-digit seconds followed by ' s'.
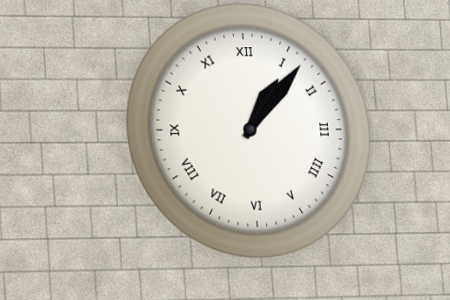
1 h 07 min
